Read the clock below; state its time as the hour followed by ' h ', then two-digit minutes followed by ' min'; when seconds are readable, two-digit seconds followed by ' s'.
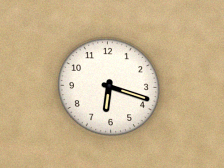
6 h 18 min
